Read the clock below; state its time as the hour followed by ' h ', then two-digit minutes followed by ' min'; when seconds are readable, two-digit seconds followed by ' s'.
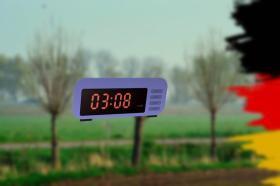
3 h 08 min
